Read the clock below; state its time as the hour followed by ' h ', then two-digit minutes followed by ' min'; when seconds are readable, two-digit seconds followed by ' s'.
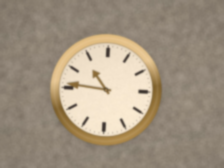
10 h 46 min
